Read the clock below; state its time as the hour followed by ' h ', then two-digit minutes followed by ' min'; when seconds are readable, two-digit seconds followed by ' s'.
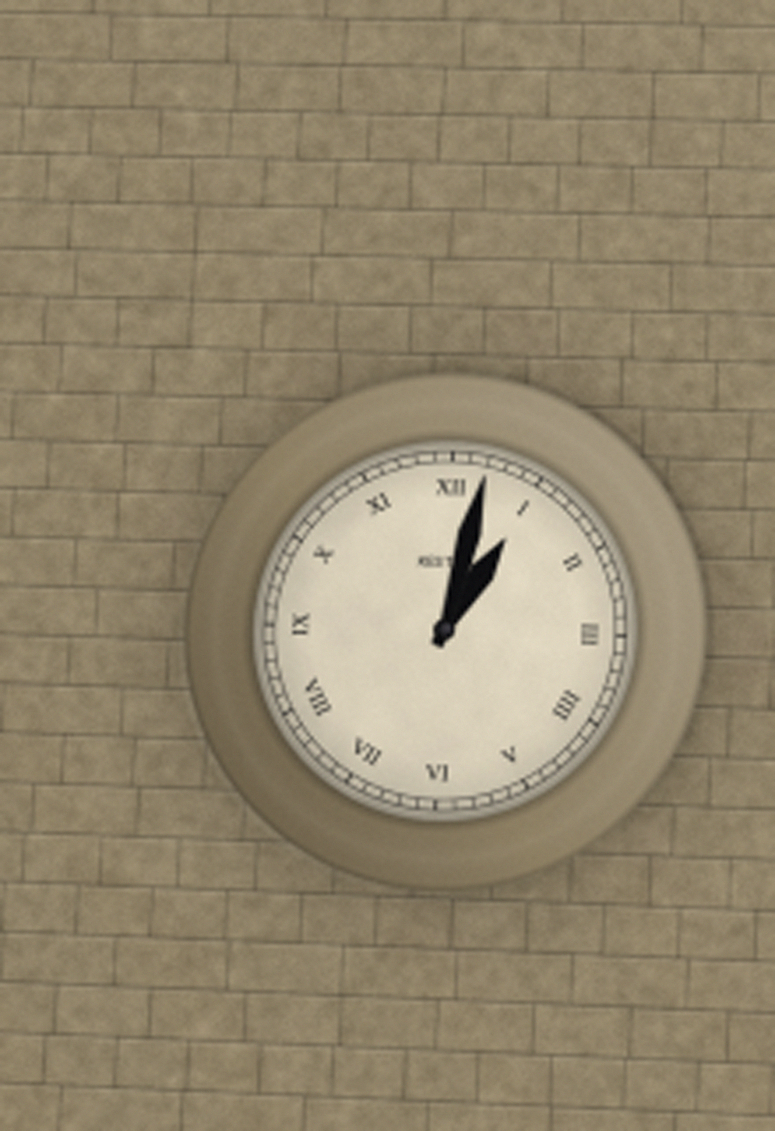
1 h 02 min
